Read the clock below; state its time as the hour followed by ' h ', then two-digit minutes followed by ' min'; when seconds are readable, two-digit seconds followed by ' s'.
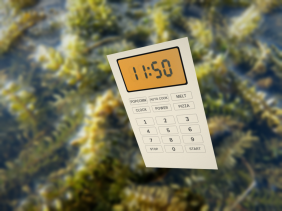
11 h 50 min
